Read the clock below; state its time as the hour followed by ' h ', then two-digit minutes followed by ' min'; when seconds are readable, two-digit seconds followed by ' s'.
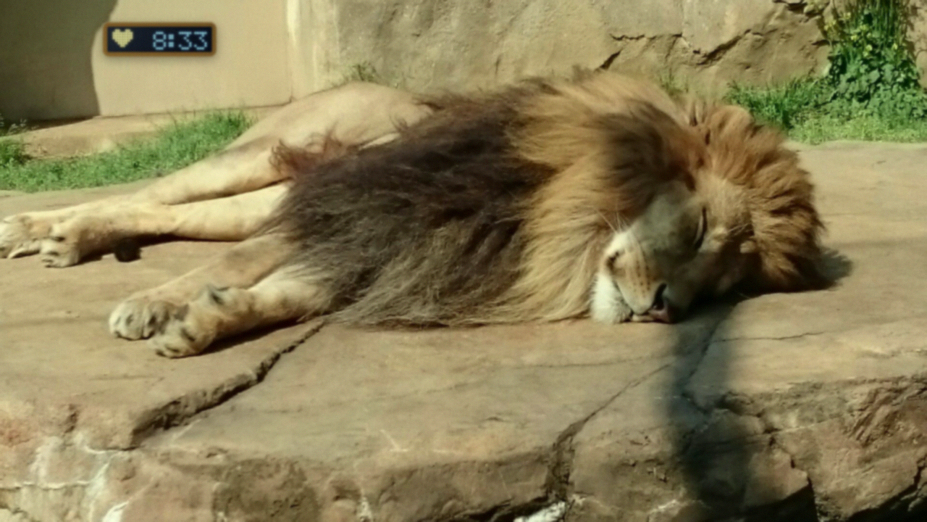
8 h 33 min
